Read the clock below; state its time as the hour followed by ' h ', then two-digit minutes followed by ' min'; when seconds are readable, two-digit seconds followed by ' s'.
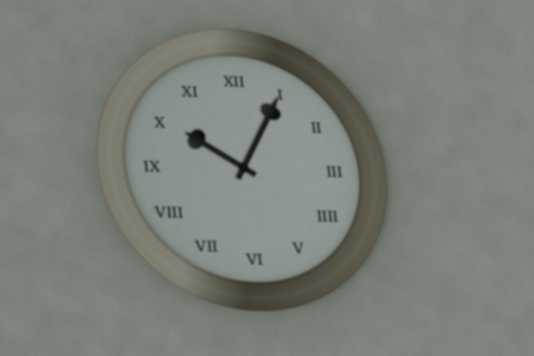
10 h 05 min
